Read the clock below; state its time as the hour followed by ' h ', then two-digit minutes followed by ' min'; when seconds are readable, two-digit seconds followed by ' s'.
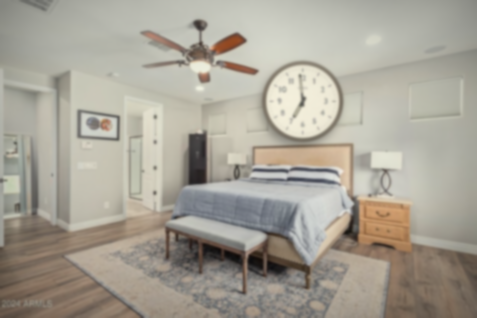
6 h 59 min
